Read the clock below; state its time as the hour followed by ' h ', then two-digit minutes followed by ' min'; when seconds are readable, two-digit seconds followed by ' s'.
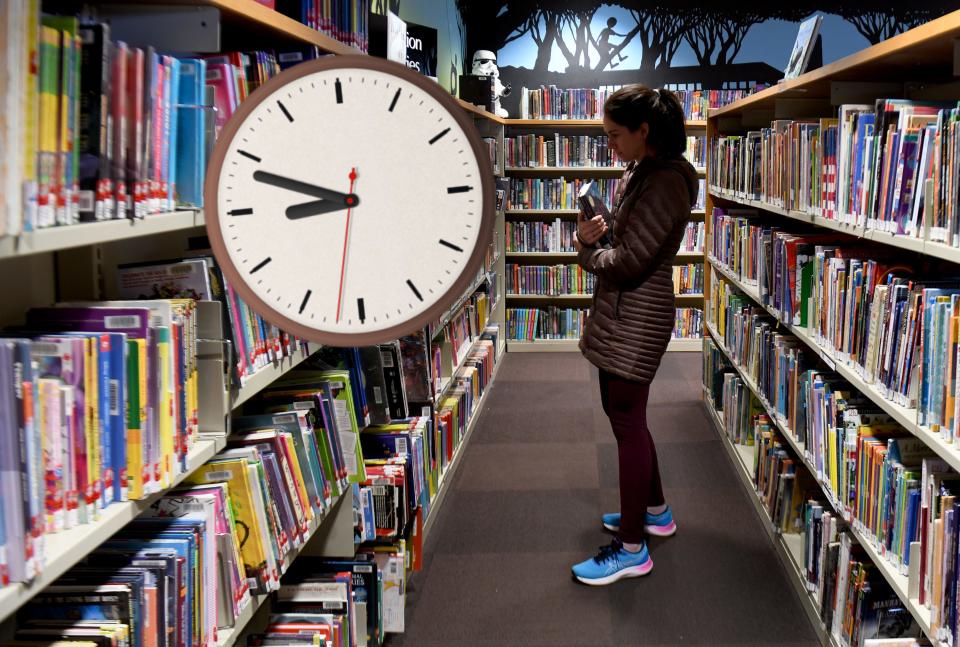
8 h 48 min 32 s
